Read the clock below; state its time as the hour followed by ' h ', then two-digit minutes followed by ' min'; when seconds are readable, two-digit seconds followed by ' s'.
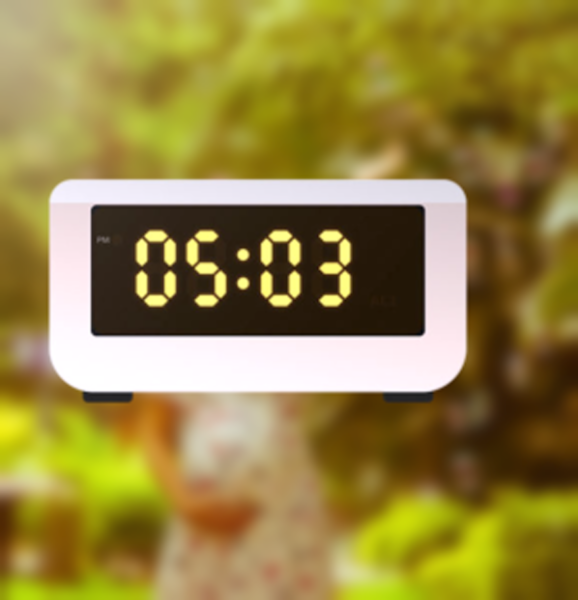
5 h 03 min
